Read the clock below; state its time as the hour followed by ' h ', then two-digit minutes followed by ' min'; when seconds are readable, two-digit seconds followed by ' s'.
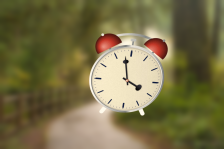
3 h 58 min
